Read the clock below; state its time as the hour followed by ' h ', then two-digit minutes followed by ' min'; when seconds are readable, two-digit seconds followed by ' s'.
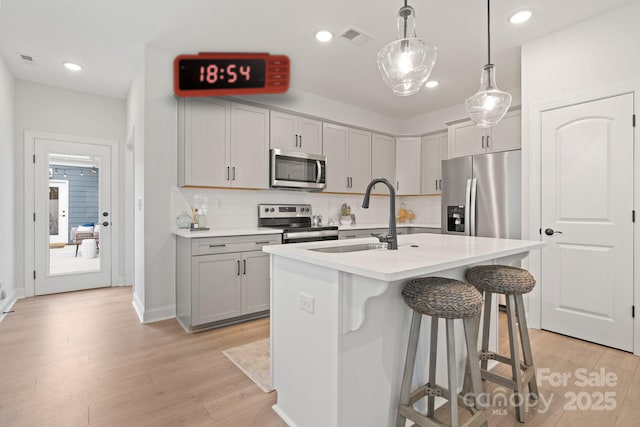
18 h 54 min
